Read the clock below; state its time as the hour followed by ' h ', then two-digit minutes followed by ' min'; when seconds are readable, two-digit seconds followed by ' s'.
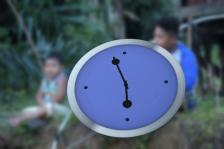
5 h 57 min
